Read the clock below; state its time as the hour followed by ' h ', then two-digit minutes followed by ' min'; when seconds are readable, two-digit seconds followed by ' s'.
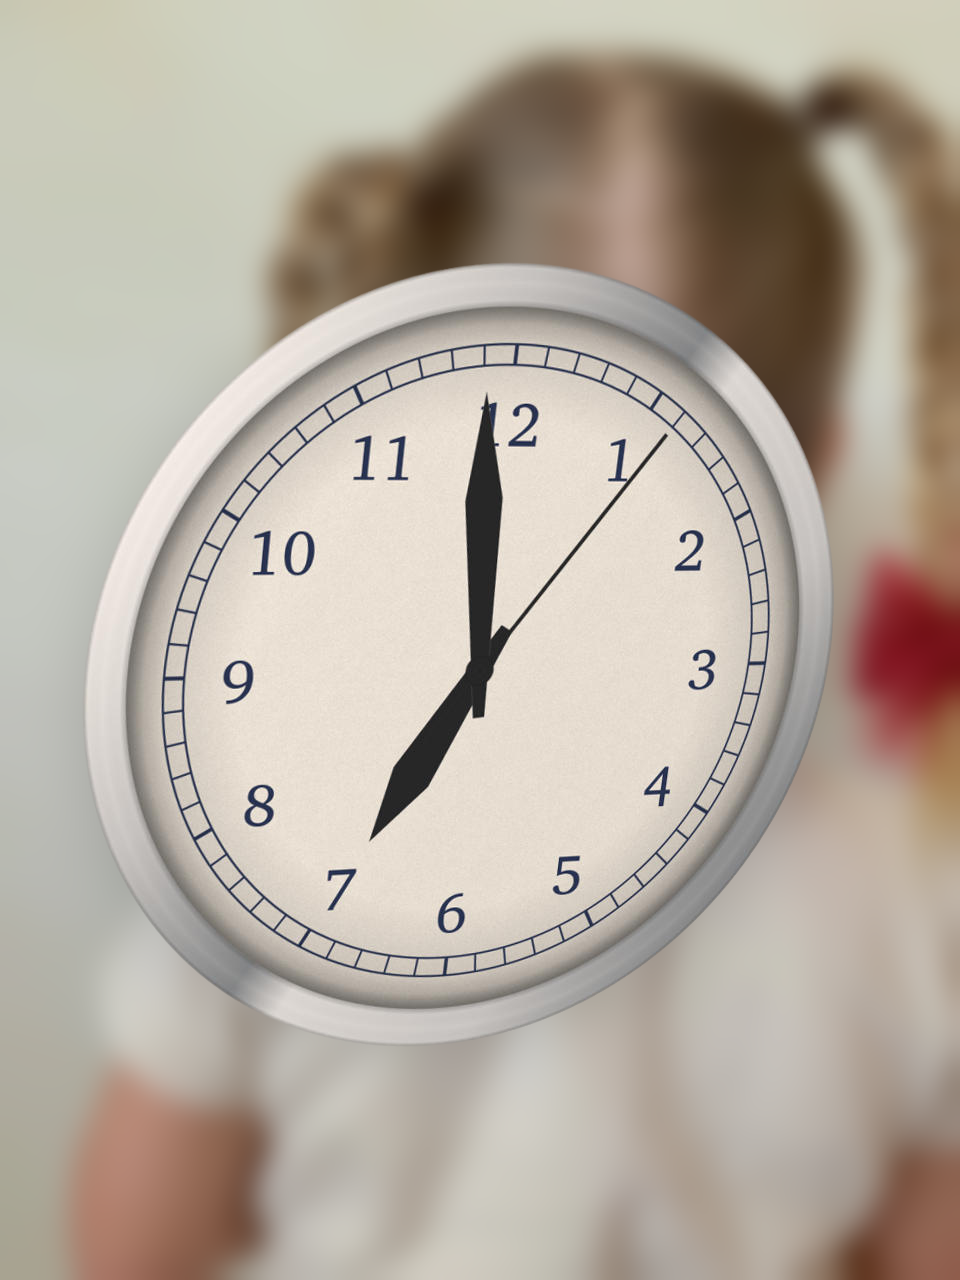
6 h 59 min 06 s
